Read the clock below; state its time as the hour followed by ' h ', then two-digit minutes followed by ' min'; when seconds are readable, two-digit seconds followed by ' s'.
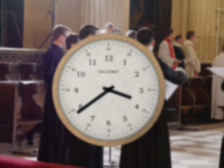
3 h 39 min
